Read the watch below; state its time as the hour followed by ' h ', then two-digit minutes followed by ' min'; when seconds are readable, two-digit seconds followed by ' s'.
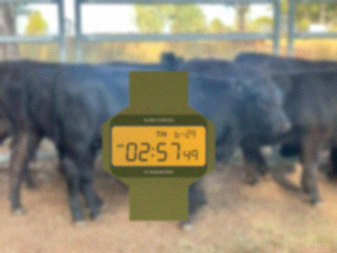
2 h 57 min 49 s
